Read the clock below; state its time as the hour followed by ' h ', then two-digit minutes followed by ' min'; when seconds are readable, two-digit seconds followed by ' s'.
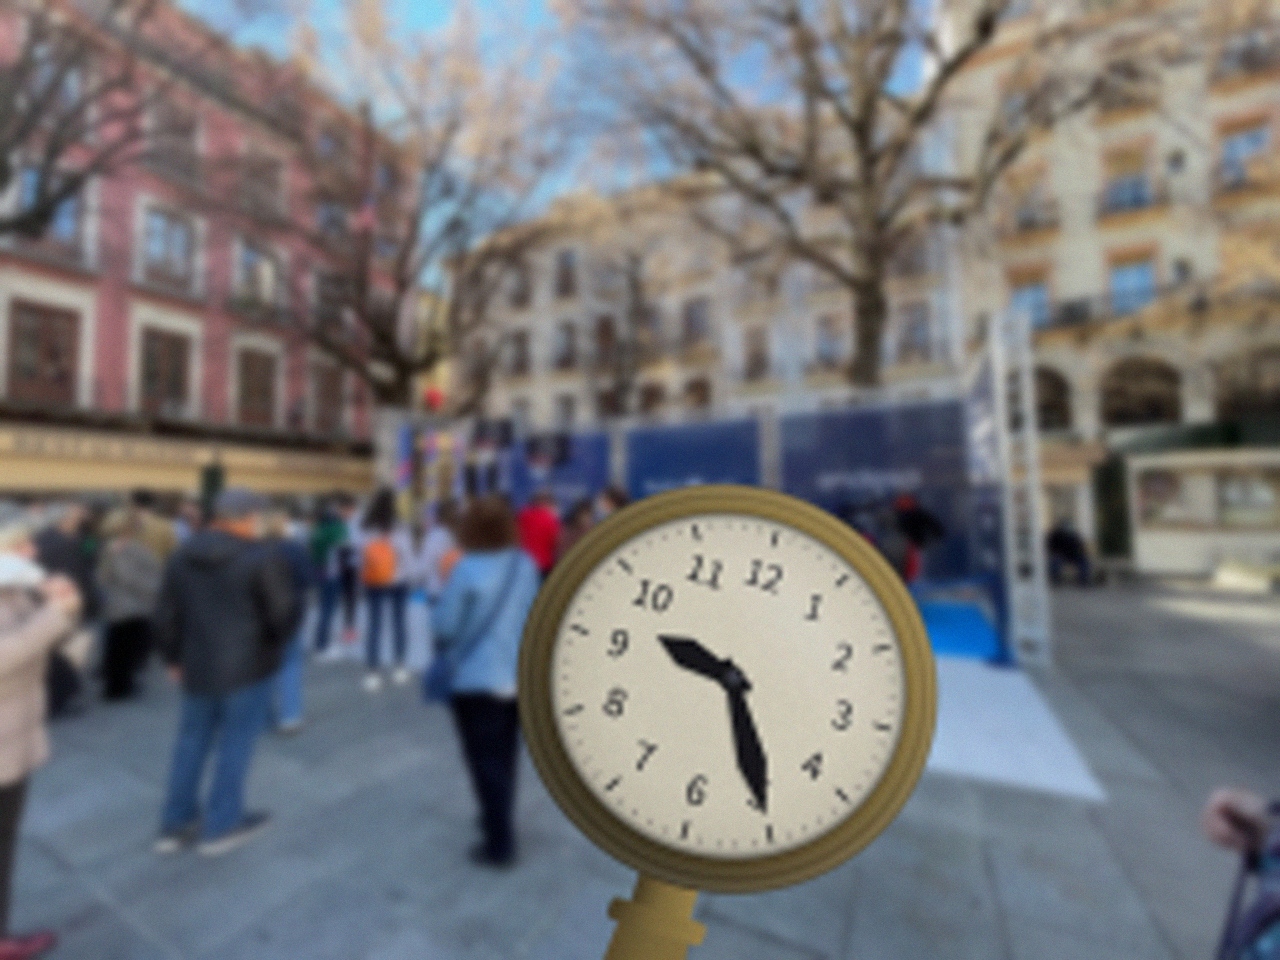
9 h 25 min
